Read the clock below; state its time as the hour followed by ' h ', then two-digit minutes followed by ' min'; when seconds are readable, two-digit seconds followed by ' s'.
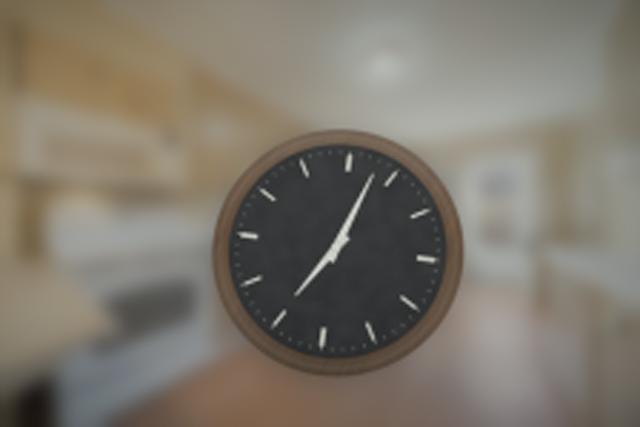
7 h 03 min
